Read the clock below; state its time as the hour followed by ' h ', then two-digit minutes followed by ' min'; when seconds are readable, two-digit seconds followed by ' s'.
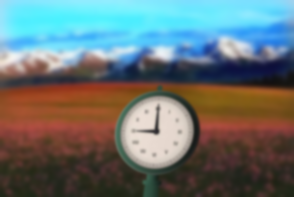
9 h 00 min
